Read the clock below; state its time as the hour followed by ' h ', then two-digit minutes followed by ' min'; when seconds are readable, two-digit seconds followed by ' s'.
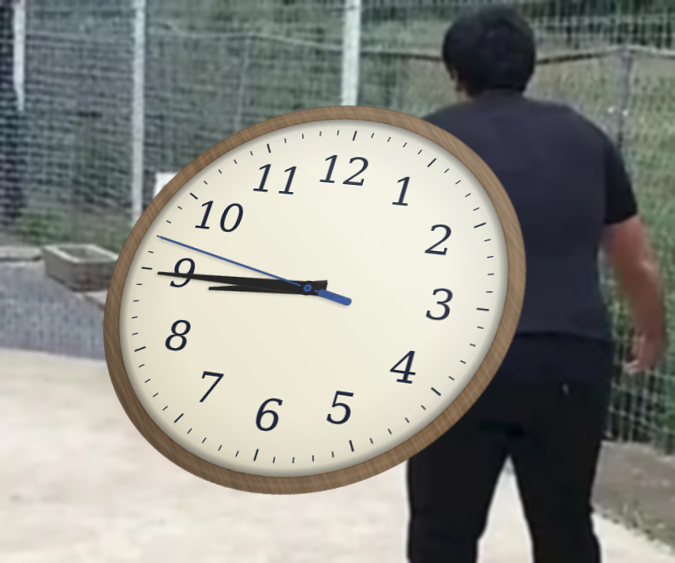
8 h 44 min 47 s
